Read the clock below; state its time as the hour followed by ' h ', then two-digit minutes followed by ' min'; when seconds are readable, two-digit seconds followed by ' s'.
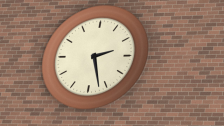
2 h 27 min
